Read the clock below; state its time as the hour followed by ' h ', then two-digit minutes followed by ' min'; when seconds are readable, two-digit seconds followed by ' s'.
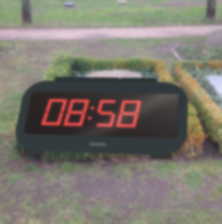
8 h 58 min
